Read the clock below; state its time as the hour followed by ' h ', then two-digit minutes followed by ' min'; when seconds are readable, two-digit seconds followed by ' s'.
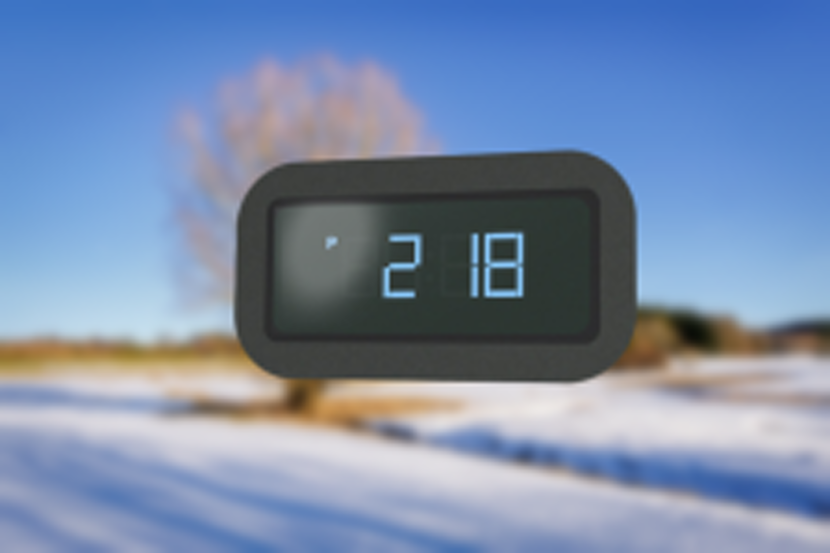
2 h 18 min
